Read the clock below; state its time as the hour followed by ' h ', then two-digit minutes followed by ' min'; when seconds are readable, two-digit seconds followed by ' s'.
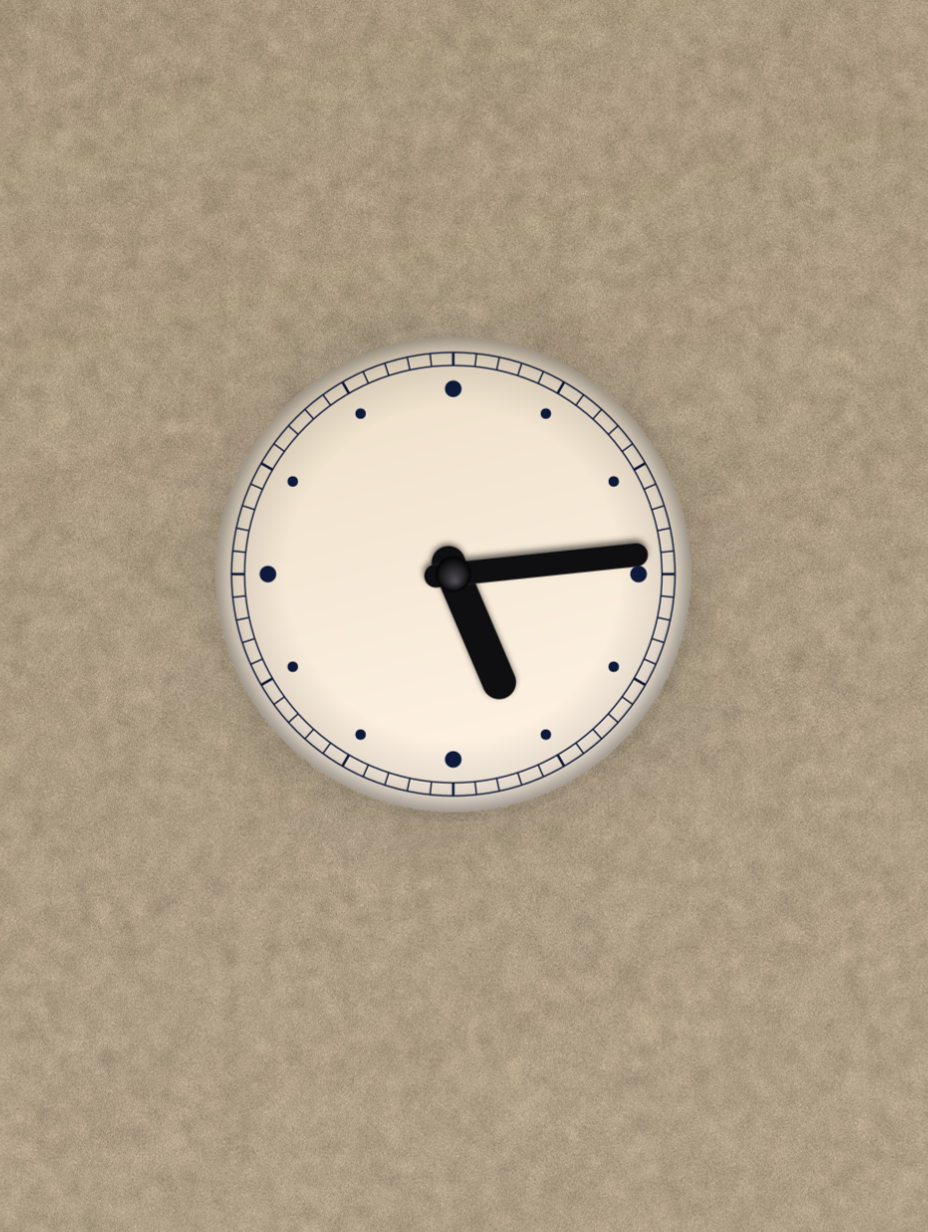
5 h 14 min
